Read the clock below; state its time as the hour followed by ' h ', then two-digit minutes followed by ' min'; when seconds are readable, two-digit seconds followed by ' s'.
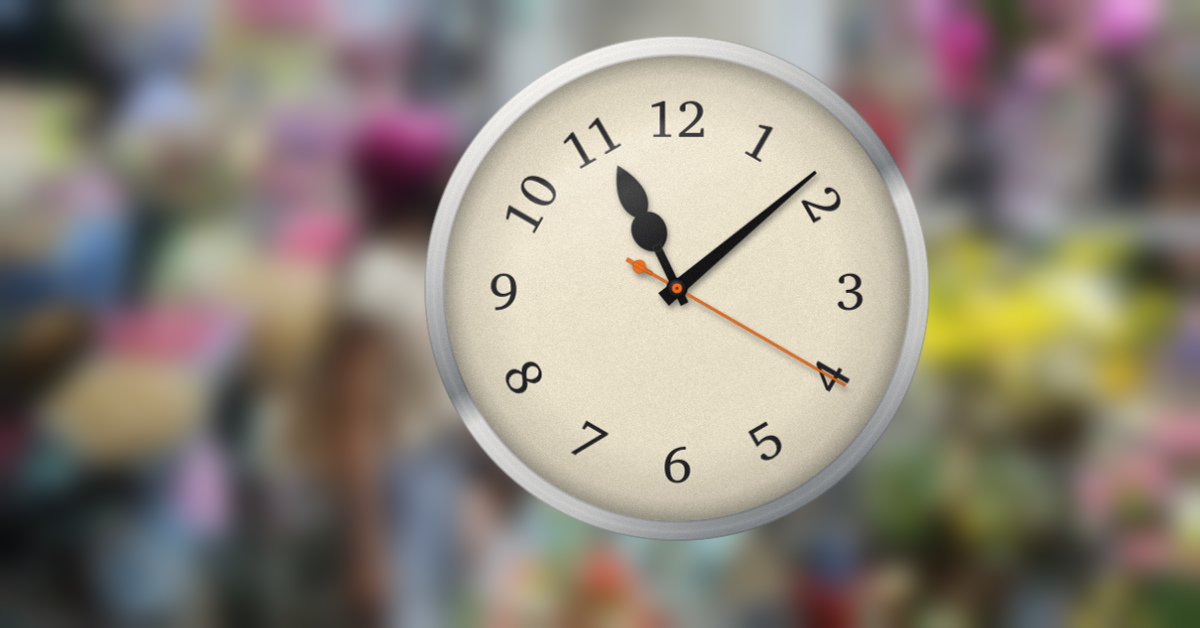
11 h 08 min 20 s
